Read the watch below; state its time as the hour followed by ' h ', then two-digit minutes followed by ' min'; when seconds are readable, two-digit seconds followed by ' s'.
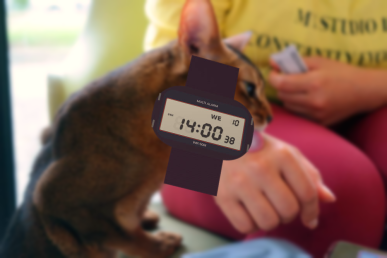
14 h 00 min 38 s
